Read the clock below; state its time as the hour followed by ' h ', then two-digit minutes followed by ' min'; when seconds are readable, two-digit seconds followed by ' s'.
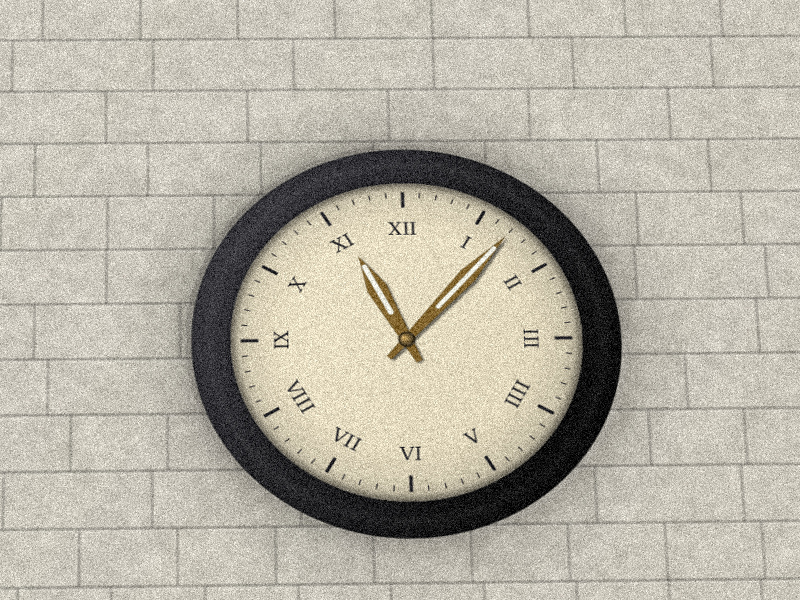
11 h 07 min
